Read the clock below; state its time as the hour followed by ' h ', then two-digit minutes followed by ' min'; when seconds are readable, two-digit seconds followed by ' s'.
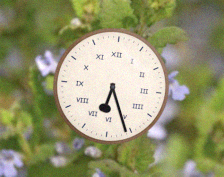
6 h 26 min
